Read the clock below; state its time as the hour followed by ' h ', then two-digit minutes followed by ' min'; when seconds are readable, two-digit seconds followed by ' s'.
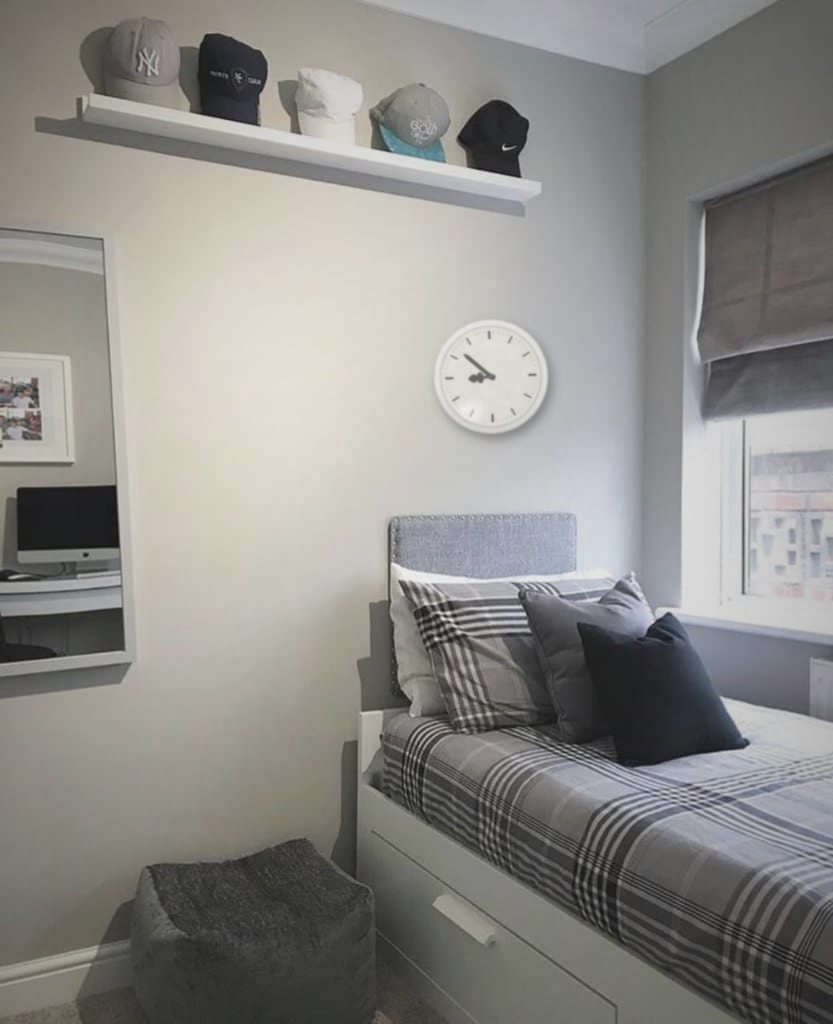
8 h 52 min
